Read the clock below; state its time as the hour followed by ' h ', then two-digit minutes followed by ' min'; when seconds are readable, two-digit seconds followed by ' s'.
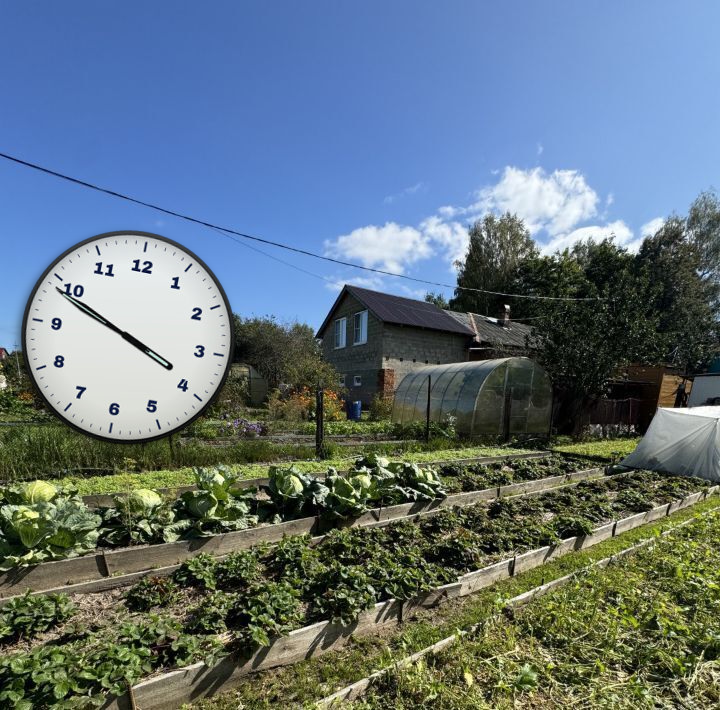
3 h 48 min 49 s
